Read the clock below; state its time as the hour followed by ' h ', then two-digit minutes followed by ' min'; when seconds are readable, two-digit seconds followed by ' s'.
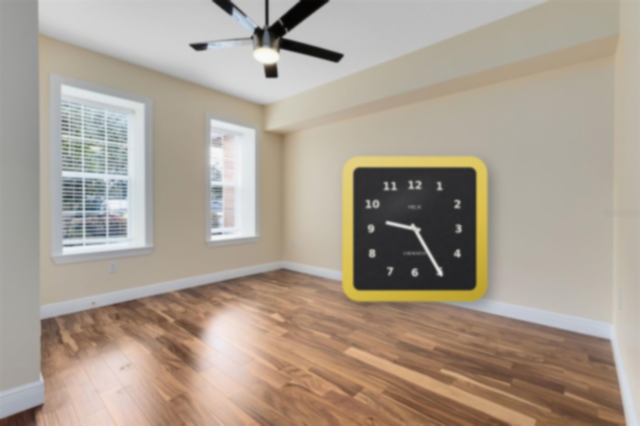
9 h 25 min
